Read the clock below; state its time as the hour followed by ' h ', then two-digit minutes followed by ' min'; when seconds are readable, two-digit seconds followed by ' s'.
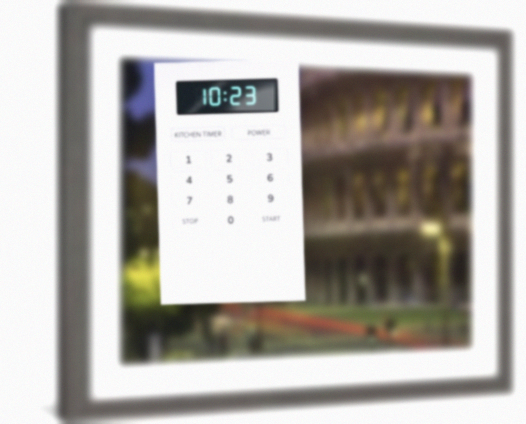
10 h 23 min
